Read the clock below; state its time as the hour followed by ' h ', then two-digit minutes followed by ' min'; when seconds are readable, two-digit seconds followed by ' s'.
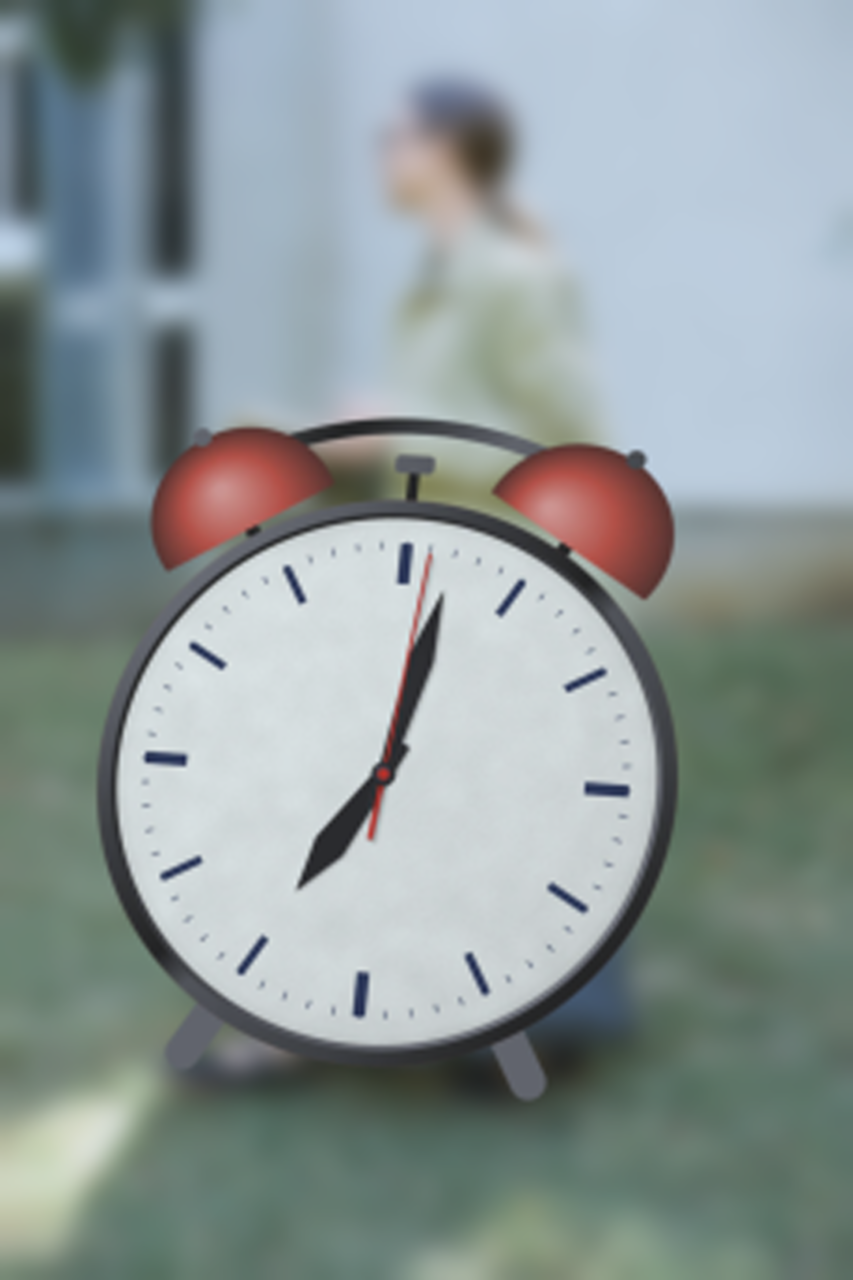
7 h 02 min 01 s
